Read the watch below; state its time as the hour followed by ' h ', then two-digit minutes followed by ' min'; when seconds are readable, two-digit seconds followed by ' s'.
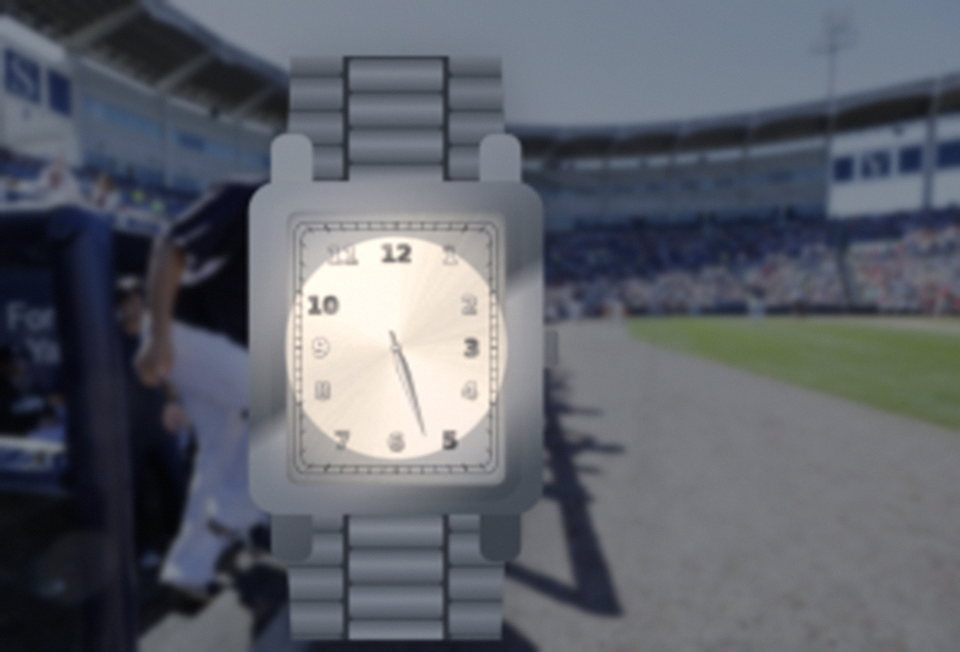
5 h 27 min
